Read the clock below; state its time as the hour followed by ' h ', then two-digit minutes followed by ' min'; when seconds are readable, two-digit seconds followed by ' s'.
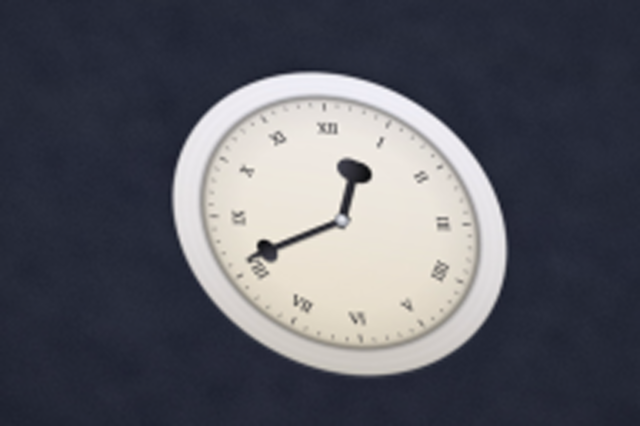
12 h 41 min
